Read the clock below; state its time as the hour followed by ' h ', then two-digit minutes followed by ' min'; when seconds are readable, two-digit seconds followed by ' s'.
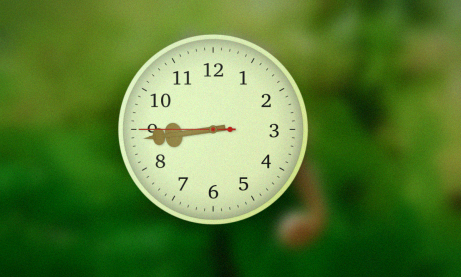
8 h 43 min 45 s
